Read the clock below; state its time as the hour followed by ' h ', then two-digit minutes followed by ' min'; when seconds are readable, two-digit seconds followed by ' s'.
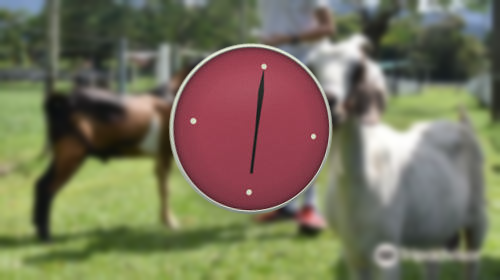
6 h 00 min
